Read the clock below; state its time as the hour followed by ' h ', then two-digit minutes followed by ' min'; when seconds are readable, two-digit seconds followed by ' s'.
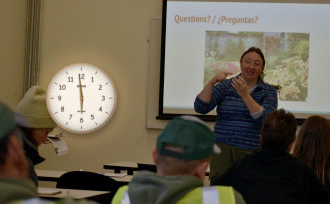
5 h 59 min
